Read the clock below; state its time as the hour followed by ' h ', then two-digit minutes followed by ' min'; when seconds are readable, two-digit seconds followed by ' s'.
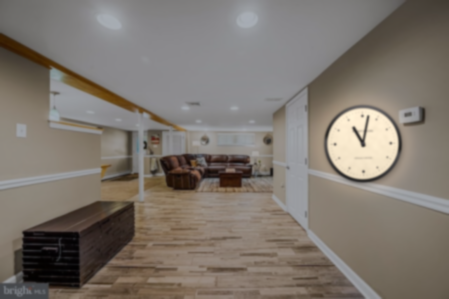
11 h 02 min
